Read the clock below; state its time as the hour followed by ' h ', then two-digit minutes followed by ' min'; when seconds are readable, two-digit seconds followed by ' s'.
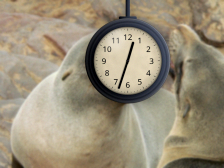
12 h 33 min
